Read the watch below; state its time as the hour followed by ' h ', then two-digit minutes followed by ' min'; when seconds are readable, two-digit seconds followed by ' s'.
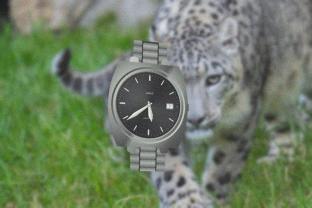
5 h 39 min
